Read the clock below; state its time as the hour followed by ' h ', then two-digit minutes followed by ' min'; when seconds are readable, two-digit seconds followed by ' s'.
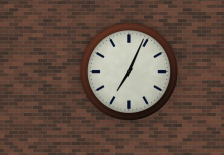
7 h 04 min
